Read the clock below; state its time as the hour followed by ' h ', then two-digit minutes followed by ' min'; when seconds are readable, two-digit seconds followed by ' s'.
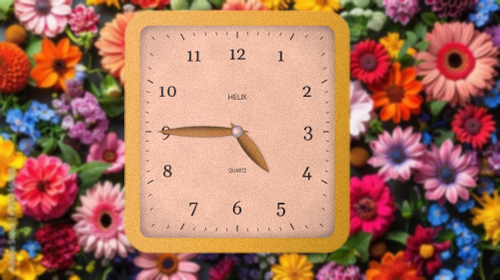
4 h 45 min
